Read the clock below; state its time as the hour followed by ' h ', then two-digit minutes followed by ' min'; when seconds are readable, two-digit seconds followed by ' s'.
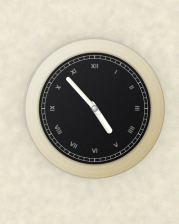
4 h 53 min
